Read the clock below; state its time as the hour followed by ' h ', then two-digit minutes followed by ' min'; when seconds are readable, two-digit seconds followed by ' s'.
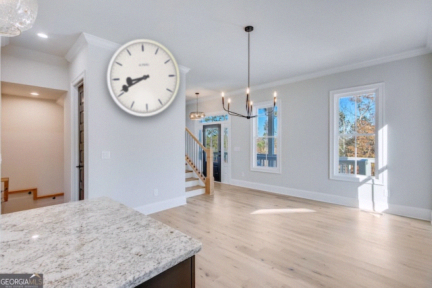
8 h 41 min
